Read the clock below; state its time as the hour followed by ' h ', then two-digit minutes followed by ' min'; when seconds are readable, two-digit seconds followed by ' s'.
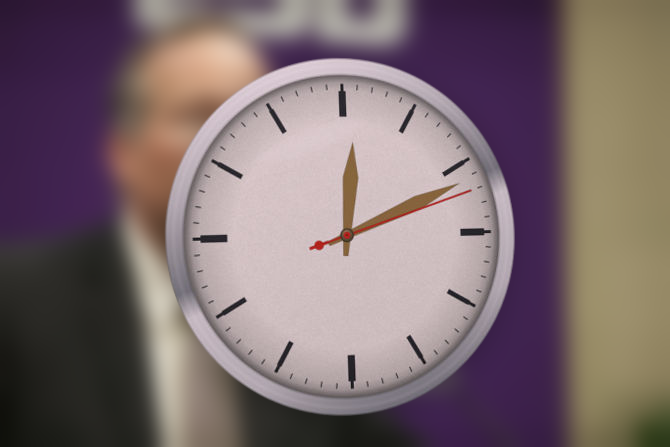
12 h 11 min 12 s
